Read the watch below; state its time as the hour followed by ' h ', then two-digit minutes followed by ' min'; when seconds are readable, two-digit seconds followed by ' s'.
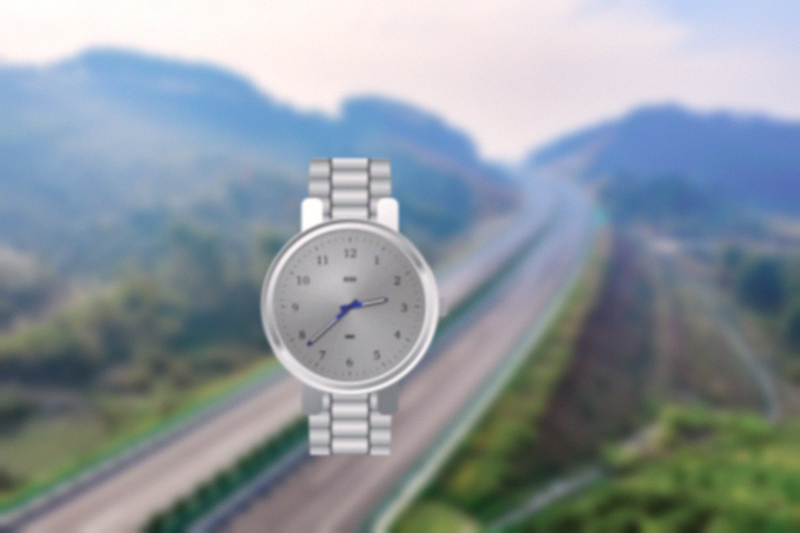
2 h 38 min
